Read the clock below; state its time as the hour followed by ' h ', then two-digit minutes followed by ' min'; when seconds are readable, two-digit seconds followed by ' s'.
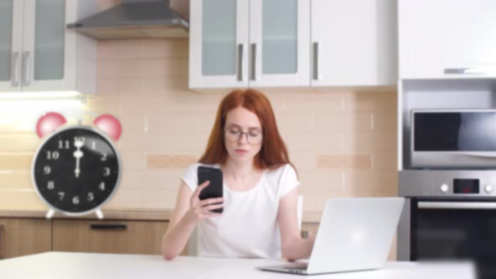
12 h 00 min
